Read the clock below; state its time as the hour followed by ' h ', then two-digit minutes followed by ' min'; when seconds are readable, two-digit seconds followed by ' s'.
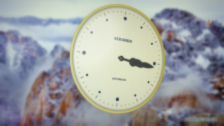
3 h 16 min
